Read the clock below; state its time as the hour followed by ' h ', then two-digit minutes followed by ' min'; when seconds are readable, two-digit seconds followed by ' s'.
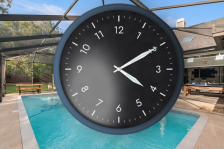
4 h 10 min
